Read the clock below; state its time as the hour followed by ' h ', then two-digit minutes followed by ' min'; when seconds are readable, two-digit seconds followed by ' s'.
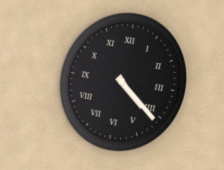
4 h 21 min
